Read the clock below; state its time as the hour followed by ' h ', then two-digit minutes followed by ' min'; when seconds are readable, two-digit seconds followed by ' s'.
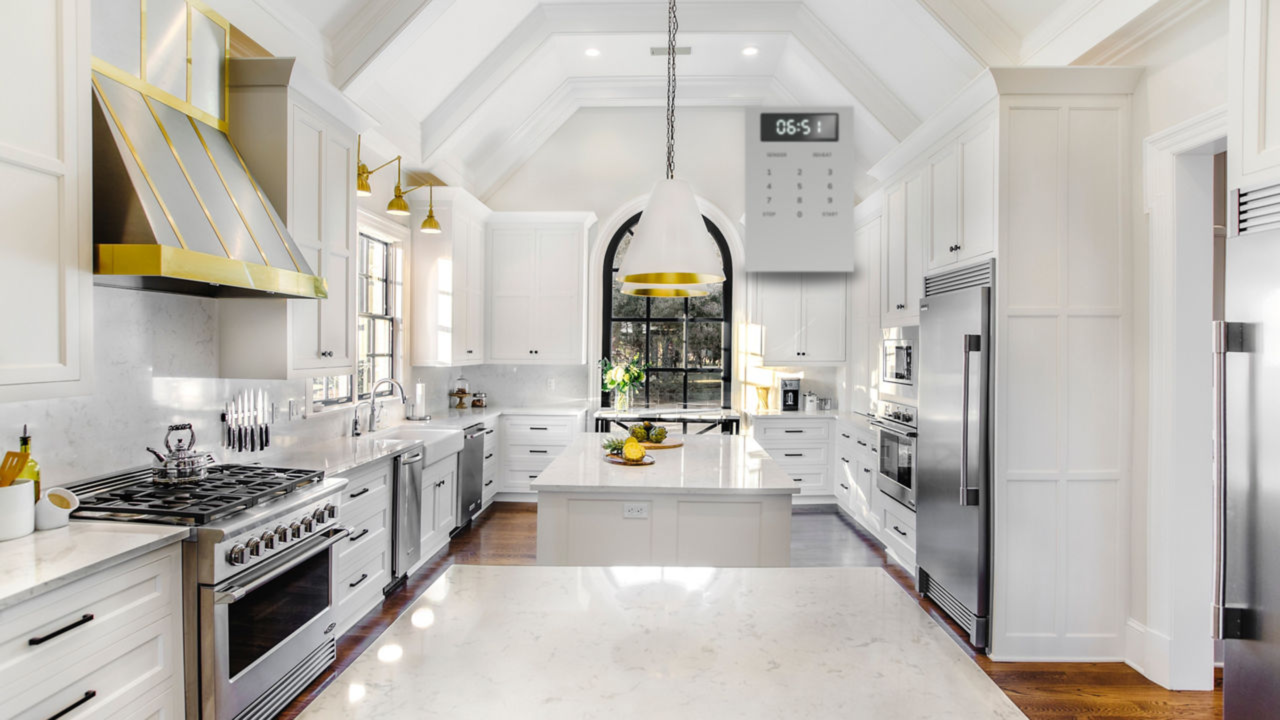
6 h 51 min
